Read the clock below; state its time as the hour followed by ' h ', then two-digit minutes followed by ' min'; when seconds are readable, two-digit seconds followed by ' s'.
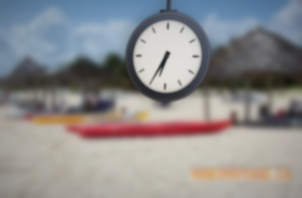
6 h 35 min
